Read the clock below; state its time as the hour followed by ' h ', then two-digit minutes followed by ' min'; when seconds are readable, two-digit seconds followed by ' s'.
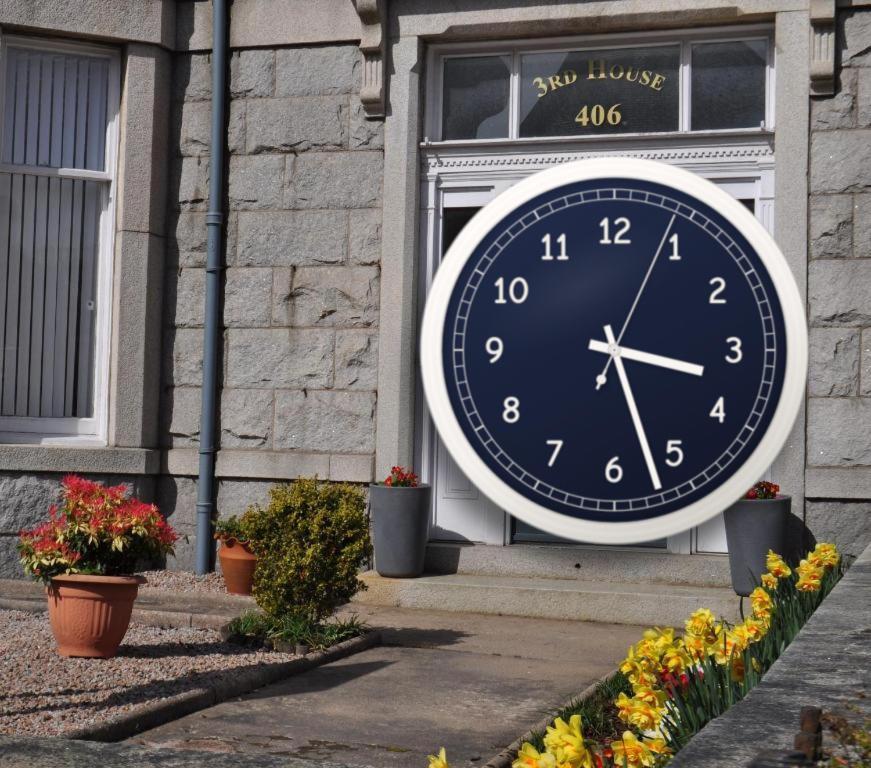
3 h 27 min 04 s
